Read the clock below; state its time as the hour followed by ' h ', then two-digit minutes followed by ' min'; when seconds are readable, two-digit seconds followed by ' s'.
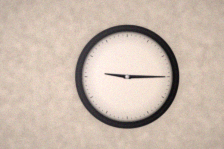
9 h 15 min
